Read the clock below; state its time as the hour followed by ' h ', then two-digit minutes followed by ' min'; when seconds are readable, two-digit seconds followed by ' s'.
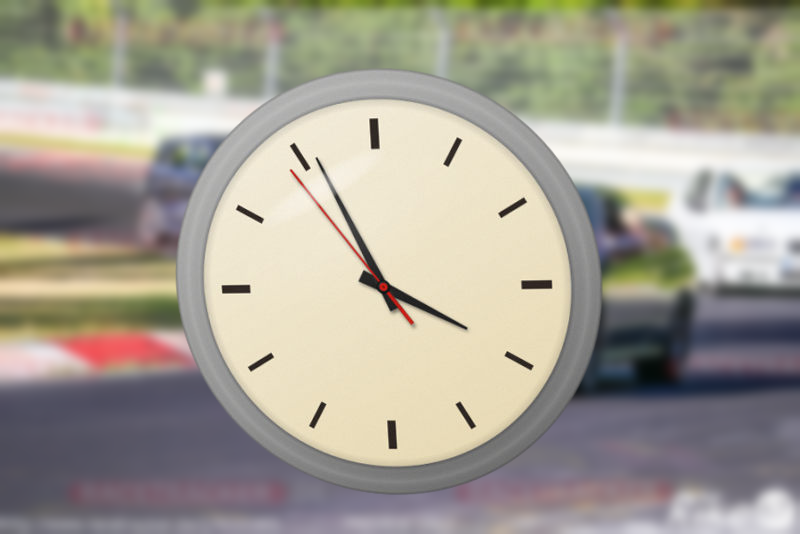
3 h 55 min 54 s
